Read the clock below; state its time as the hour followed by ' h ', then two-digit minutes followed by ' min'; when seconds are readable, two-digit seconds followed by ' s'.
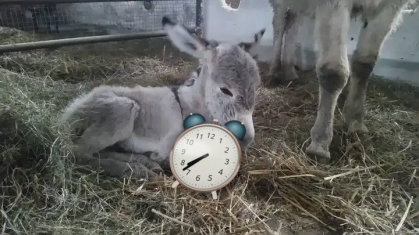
7 h 37 min
